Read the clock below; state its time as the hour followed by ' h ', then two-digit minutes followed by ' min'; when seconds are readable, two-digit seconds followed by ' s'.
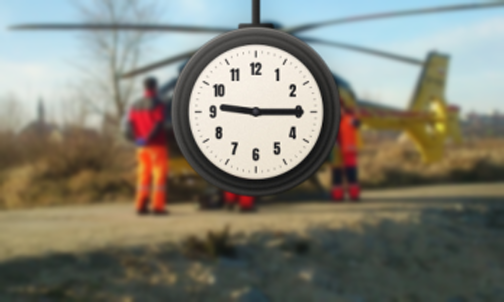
9 h 15 min
